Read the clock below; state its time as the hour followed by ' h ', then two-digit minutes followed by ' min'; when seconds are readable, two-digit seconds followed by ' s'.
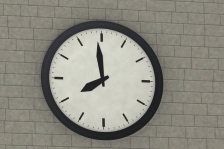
7 h 59 min
